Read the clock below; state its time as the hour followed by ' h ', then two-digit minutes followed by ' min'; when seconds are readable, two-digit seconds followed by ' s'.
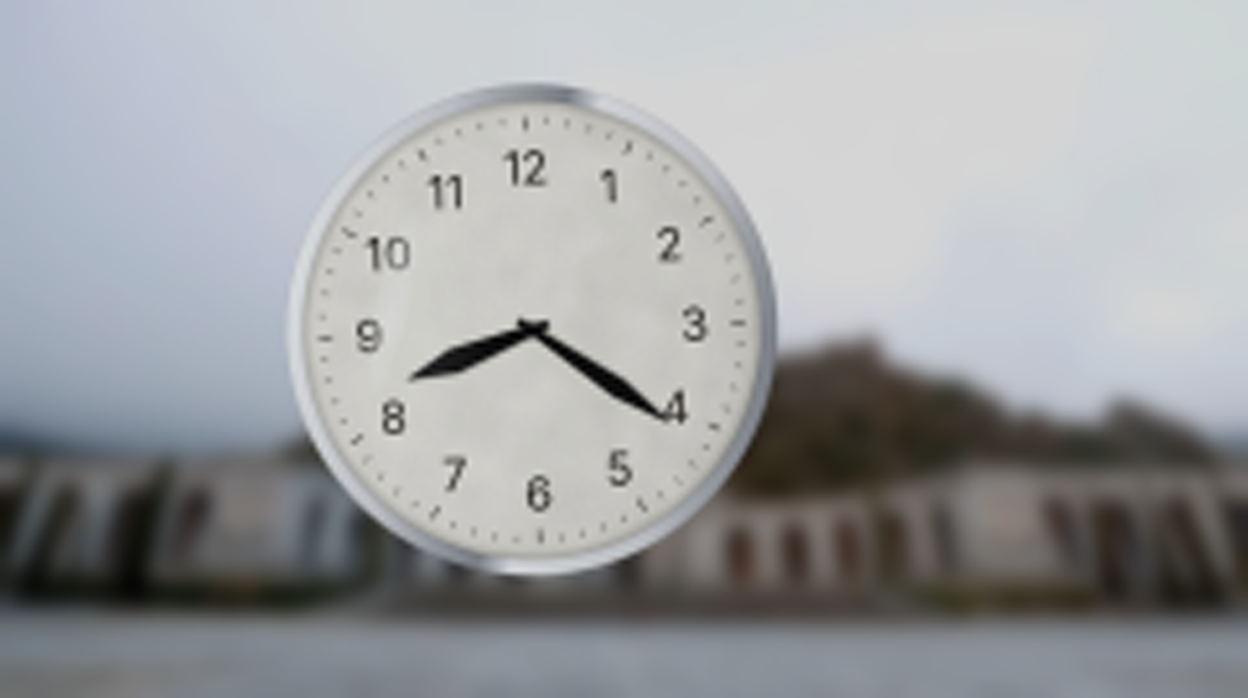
8 h 21 min
